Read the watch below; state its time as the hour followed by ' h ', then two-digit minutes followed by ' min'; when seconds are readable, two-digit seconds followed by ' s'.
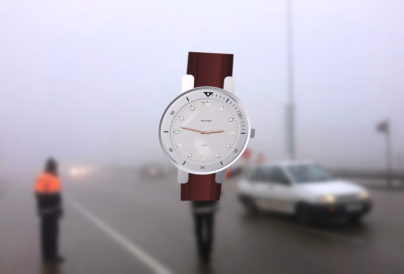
2 h 47 min
